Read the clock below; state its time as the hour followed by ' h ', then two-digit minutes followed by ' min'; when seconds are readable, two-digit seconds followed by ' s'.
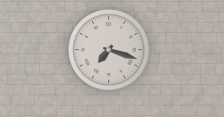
7 h 18 min
